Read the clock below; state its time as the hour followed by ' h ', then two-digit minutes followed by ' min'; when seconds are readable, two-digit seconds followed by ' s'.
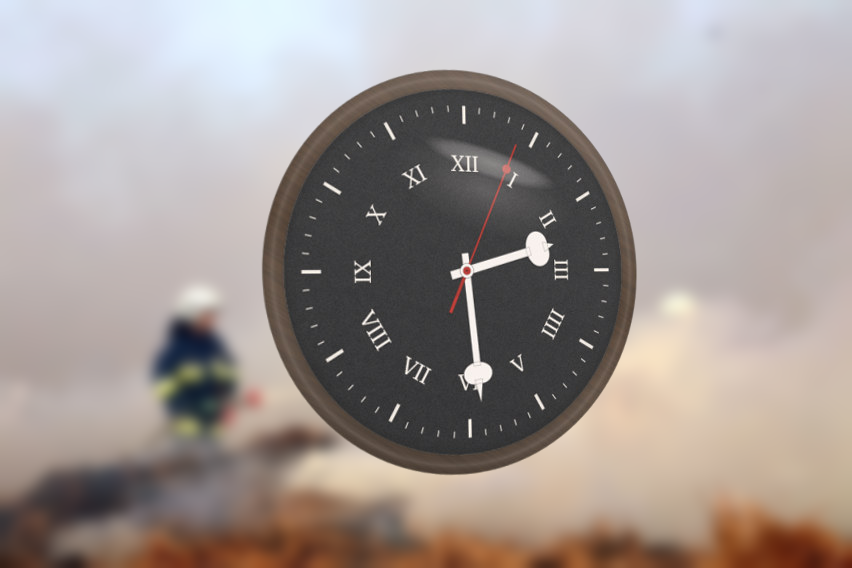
2 h 29 min 04 s
